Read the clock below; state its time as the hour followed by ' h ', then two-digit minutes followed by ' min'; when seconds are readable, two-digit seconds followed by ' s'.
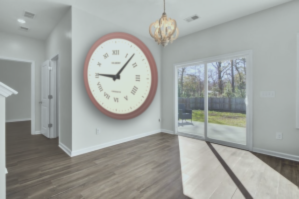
9 h 07 min
